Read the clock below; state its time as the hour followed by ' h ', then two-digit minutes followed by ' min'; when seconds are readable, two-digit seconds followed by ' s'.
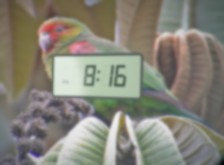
8 h 16 min
